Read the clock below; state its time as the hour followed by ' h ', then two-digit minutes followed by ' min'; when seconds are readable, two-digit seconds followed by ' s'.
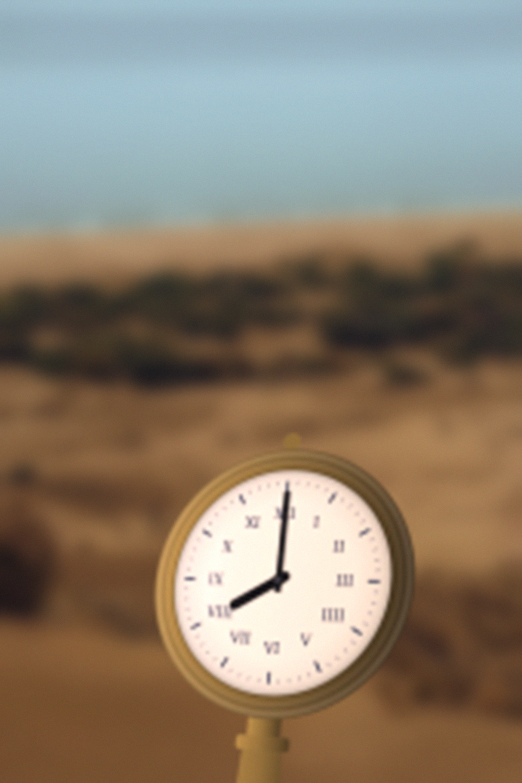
8 h 00 min
